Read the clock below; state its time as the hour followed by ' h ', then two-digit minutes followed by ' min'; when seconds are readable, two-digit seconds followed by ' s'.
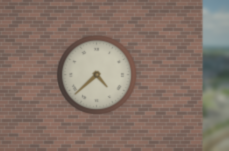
4 h 38 min
